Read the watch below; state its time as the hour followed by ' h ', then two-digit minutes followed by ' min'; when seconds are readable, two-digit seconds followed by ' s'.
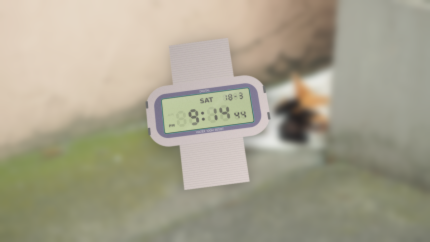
9 h 14 min
